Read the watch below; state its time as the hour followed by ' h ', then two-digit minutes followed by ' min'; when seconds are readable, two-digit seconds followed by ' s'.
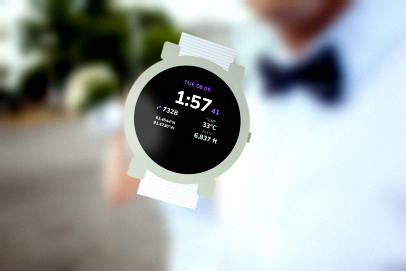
1 h 57 min 41 s
